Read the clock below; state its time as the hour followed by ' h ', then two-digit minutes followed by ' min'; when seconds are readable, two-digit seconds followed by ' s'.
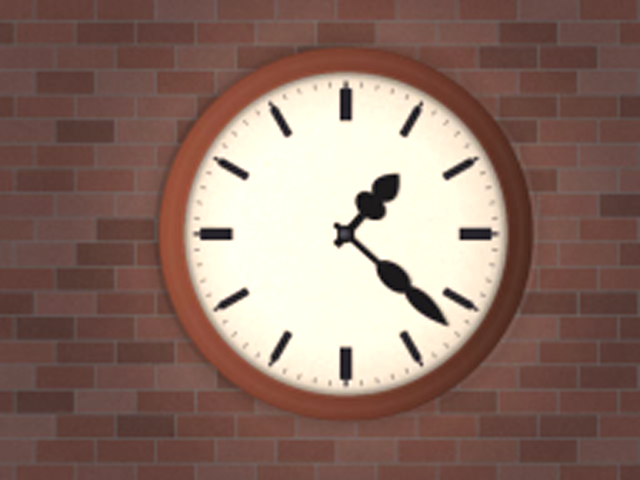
1 h 22 min
